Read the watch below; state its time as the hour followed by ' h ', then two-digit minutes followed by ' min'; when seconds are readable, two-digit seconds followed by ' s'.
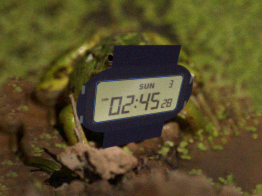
2 h 45 min 28 s
